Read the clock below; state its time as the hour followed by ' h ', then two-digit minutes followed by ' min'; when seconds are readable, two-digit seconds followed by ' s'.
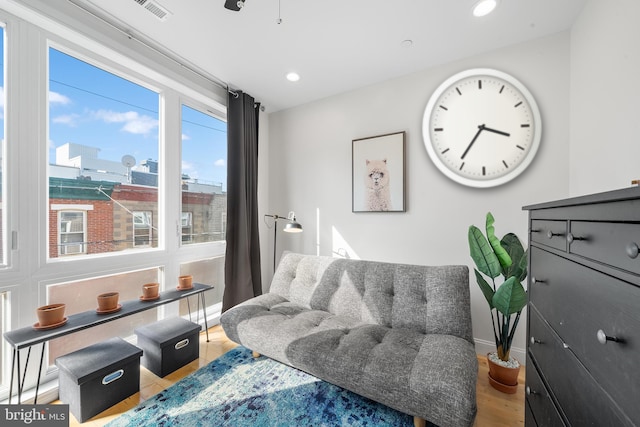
3 h 36 min
